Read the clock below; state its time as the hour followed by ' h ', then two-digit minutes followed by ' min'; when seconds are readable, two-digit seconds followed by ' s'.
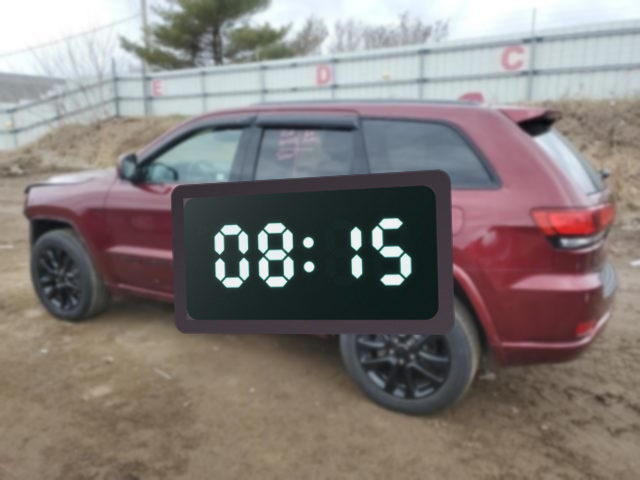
8 h 15 min
